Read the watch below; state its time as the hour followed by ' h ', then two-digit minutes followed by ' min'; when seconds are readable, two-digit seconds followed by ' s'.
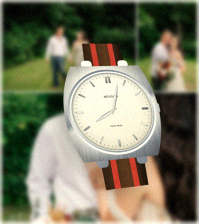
8 h 03 min
